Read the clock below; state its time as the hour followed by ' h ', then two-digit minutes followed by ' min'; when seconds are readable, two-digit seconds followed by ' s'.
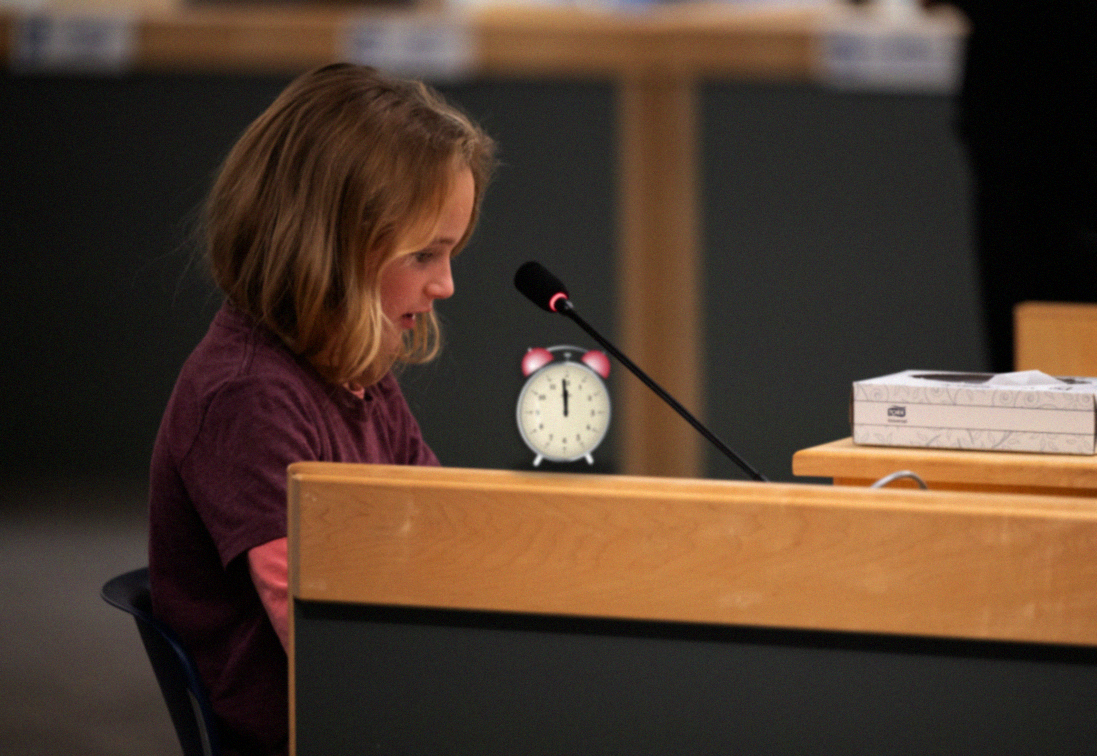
11 h 59 min
